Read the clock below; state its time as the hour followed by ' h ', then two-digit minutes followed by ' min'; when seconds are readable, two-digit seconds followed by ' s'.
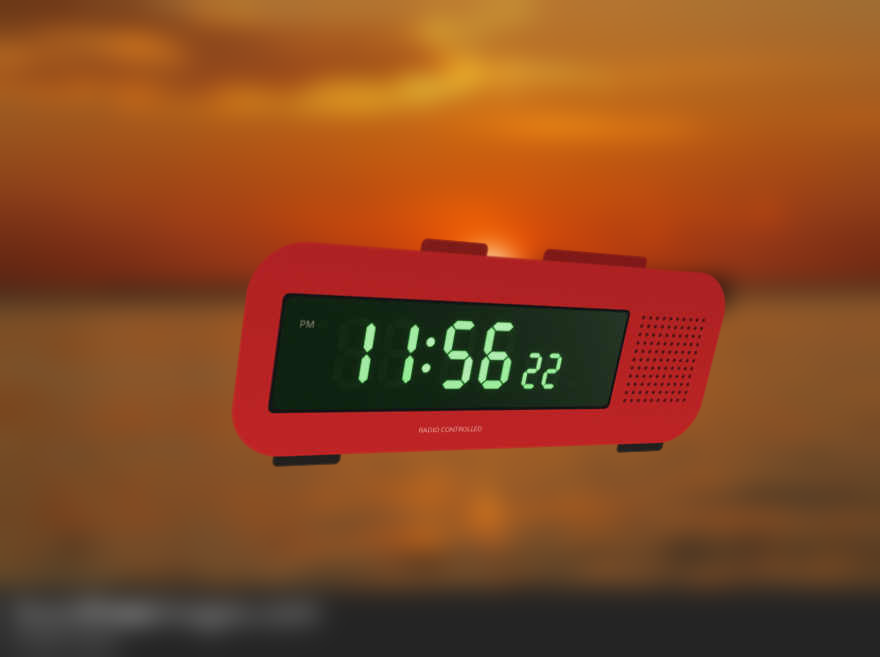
11 h 56 min 22 s
